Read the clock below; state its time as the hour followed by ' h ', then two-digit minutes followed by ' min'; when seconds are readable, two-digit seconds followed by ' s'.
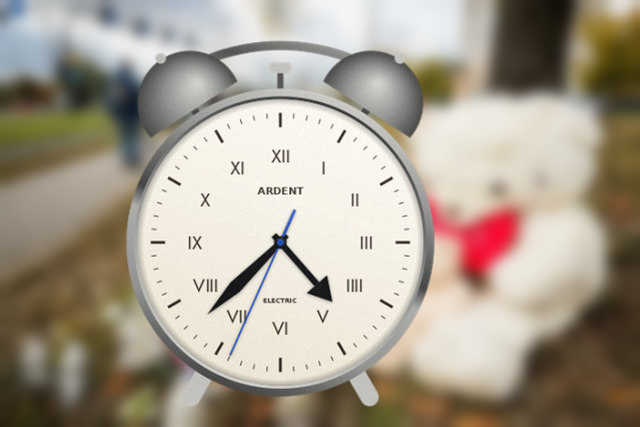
4 h 37 min 34 s
